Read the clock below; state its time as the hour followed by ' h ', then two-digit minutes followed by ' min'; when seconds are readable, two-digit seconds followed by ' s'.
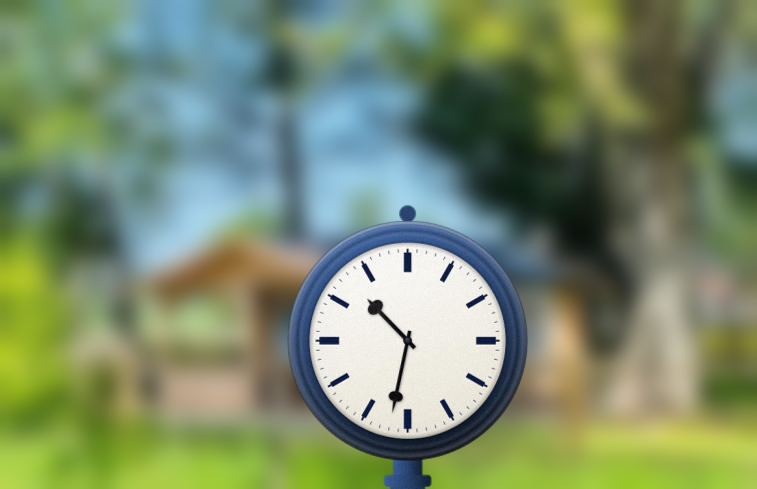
10 h 32 min
